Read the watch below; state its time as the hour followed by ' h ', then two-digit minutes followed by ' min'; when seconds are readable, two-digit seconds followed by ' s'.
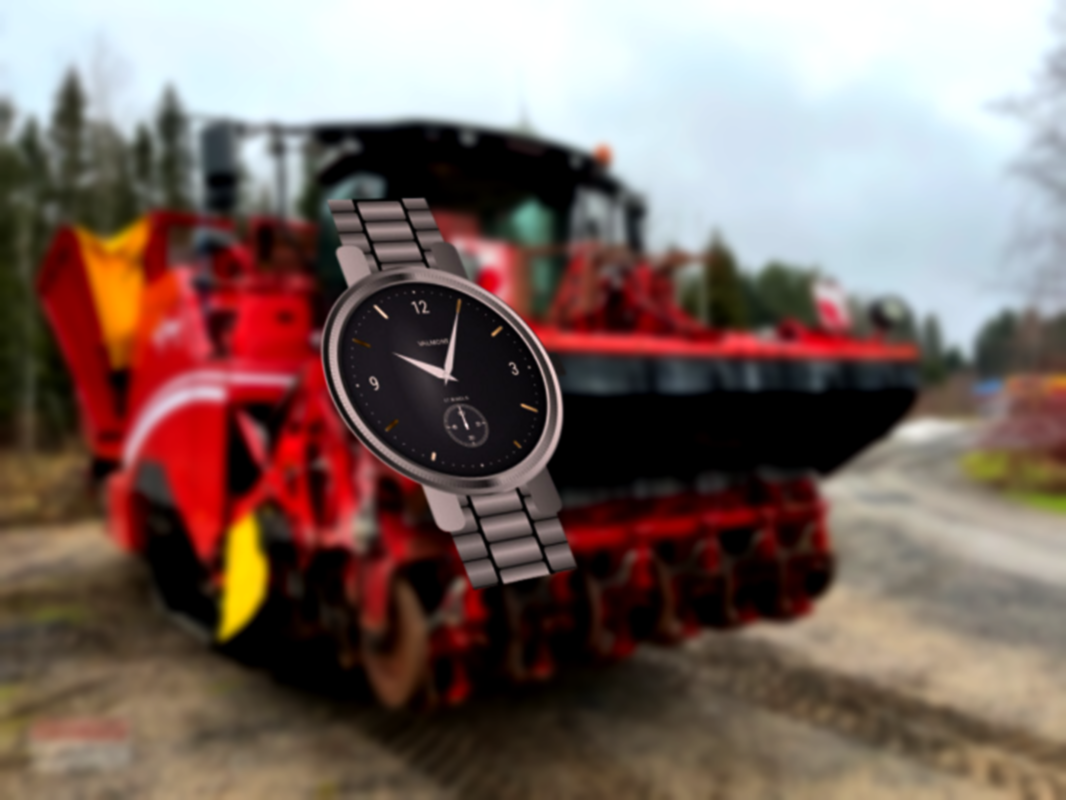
10 h 05 min
